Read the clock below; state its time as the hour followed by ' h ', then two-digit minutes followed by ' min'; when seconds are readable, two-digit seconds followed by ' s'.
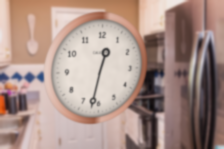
12 h 32 min
